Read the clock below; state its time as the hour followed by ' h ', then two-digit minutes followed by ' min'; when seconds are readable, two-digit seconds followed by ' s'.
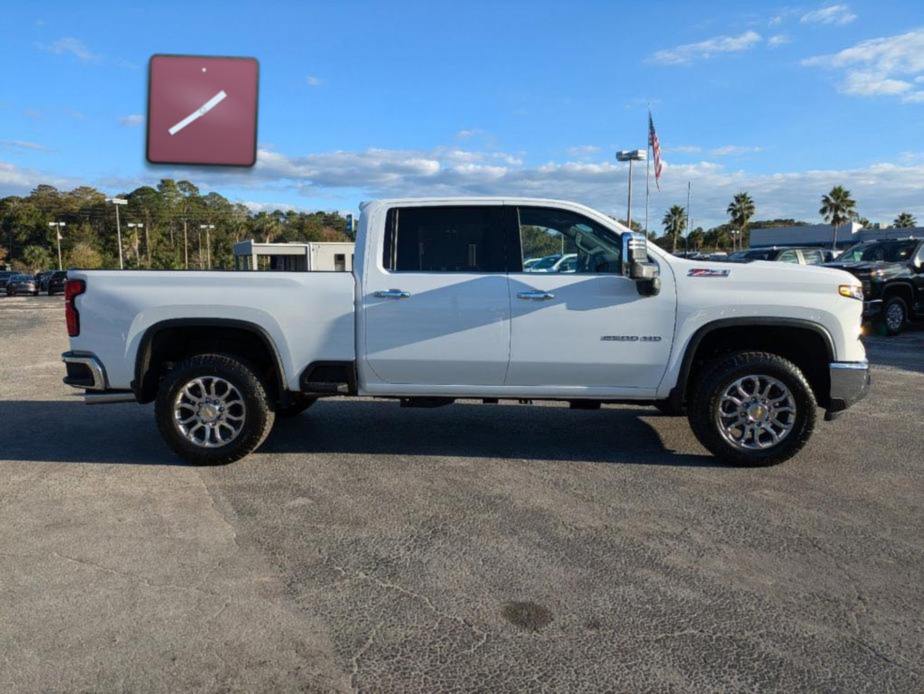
1 h 39 min
